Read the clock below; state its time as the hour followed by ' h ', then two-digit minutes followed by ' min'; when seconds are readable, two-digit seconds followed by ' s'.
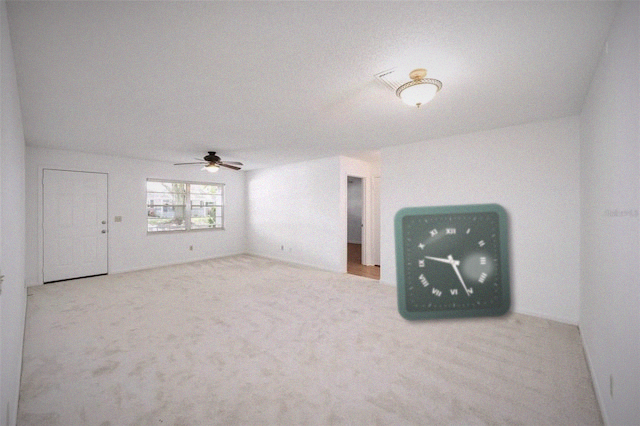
9 h 26 min
